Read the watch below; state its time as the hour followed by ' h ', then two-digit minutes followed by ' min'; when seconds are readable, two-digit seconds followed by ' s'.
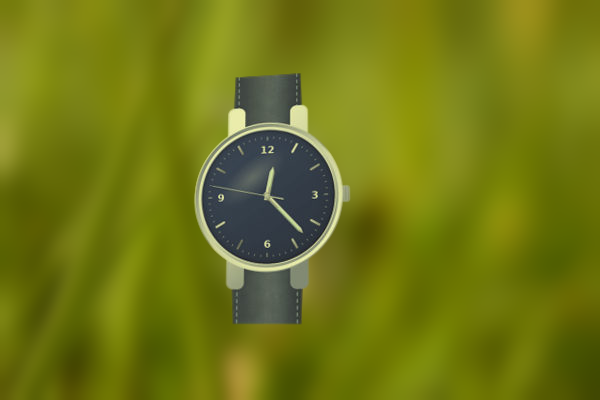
12 h 22 min 47 s
